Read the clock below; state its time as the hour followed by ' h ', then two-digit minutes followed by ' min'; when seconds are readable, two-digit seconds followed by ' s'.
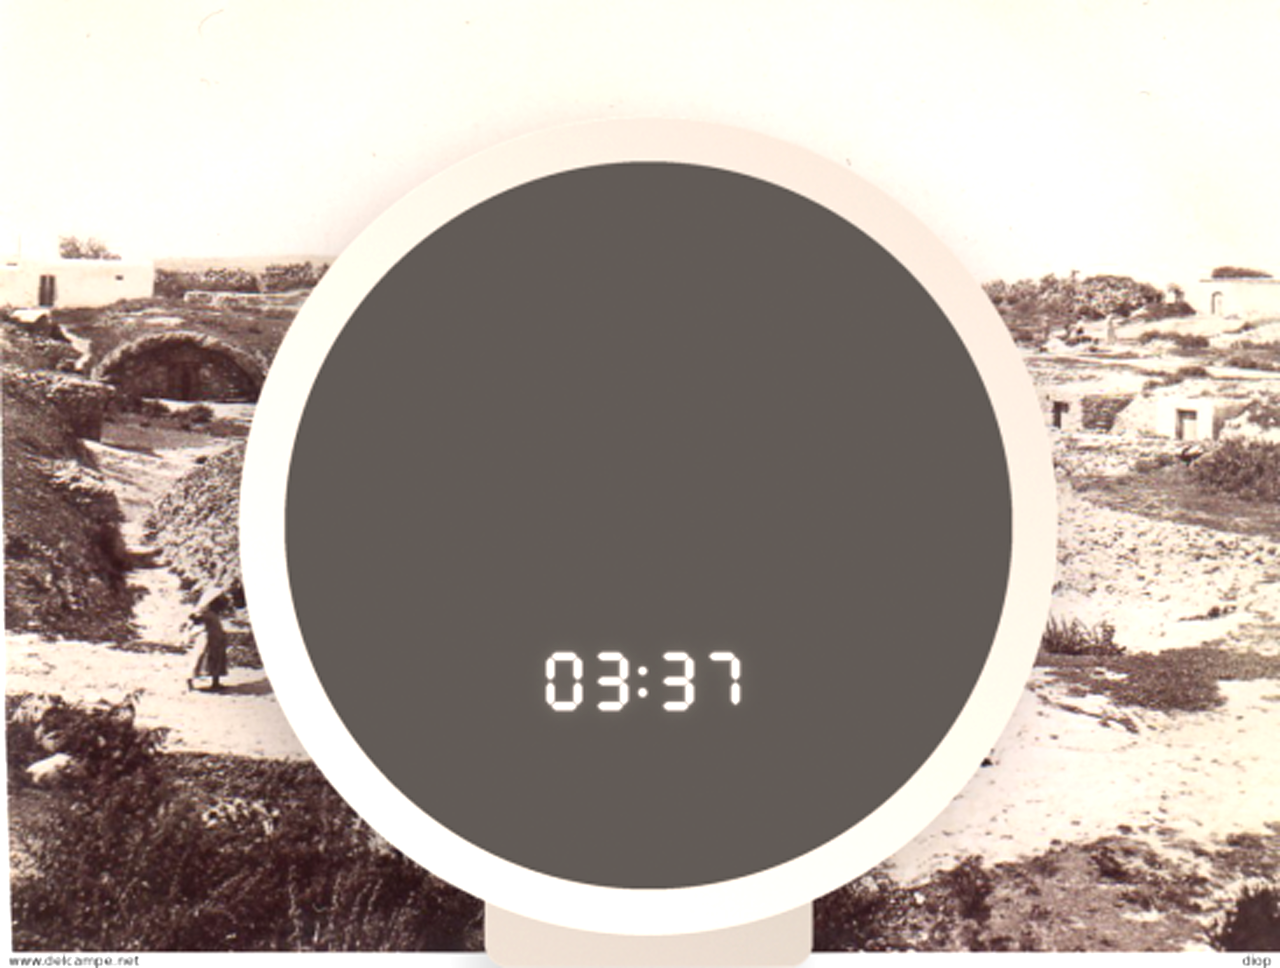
3 h 37 min
